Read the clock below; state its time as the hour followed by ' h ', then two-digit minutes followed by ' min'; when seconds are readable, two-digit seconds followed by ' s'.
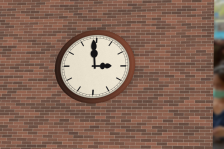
2 h 59 min
